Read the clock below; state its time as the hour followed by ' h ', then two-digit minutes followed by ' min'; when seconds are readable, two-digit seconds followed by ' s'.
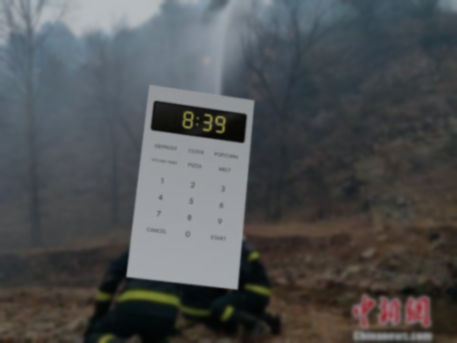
8 h 39 min
